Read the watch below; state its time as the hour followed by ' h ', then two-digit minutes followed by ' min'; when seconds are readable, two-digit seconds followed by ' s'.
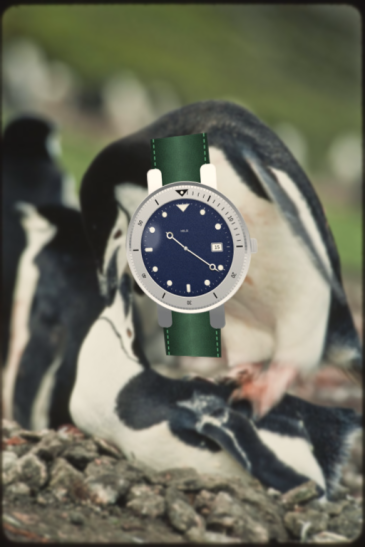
10 h 21 min
